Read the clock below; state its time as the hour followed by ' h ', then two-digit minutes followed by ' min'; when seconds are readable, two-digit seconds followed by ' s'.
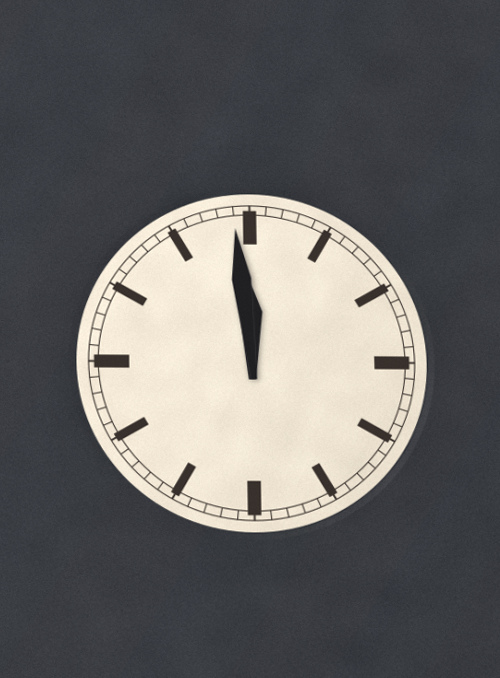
11 h 59 min
